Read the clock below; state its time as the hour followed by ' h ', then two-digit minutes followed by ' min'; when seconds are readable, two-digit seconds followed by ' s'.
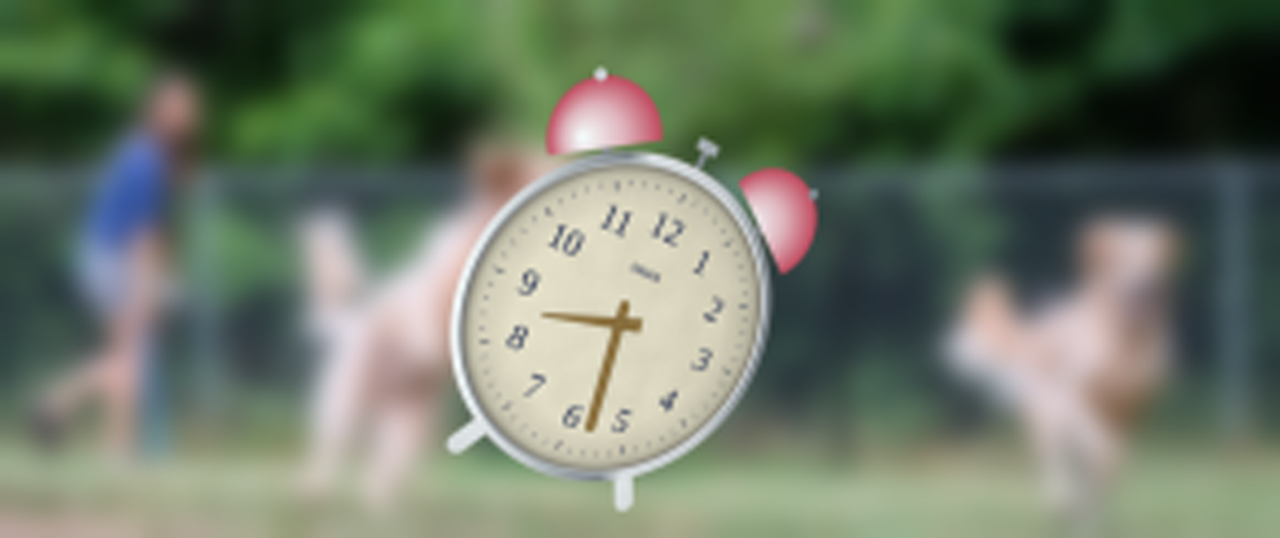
8 h 28 min
